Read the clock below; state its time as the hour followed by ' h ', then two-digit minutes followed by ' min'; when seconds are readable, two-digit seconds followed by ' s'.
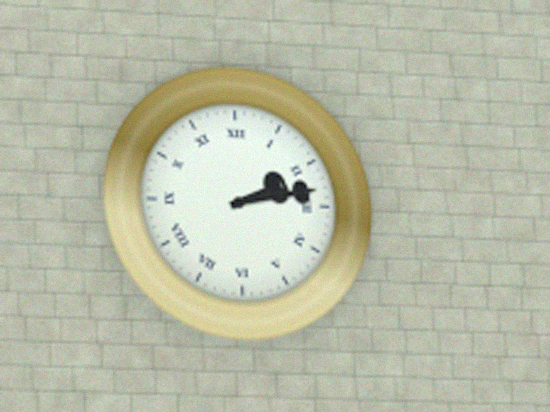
2 h 13 min
